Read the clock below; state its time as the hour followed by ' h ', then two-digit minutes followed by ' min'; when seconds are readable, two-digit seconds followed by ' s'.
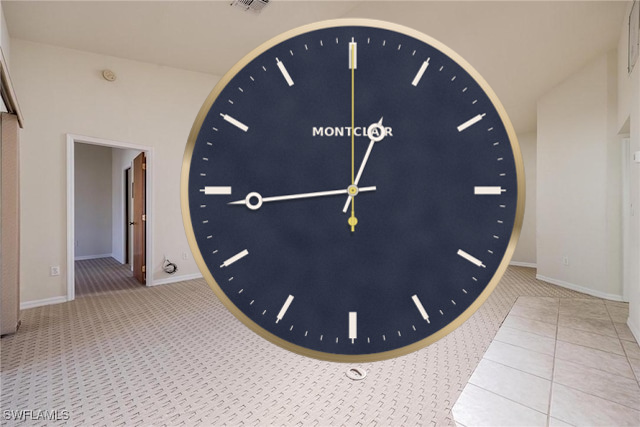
12 h 44 min 00 s
